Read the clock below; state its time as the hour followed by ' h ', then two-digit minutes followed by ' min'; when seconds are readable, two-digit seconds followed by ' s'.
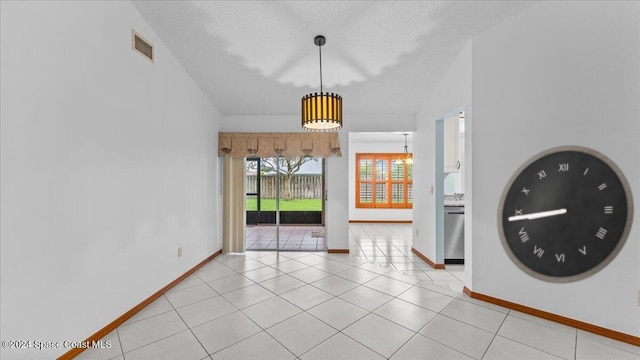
8 h 44 min
